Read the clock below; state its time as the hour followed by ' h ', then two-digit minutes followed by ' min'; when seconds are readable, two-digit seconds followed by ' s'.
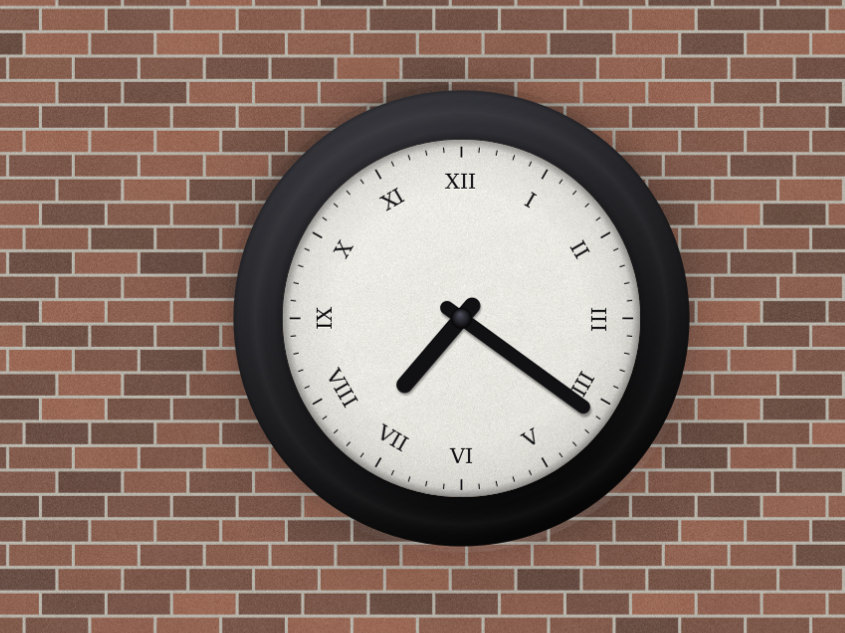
7 h 21 min
